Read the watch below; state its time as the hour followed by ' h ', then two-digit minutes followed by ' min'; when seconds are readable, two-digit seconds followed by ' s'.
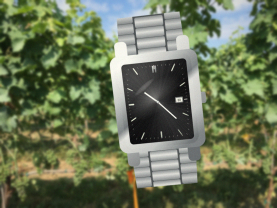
10 h 23 min
